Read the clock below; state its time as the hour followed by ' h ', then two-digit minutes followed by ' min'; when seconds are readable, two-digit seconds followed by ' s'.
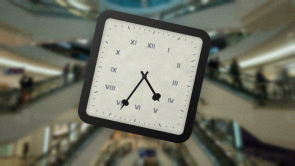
4 h 34 min
